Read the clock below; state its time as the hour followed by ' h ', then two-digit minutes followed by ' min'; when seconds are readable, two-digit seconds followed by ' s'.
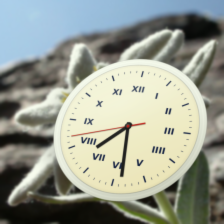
7 h 28 min 42 s
